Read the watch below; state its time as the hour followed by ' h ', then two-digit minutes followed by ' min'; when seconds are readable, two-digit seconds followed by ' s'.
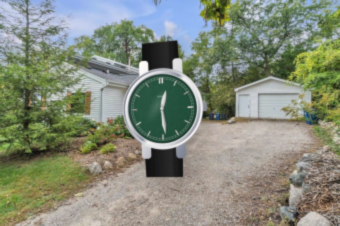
12 h 29 min
